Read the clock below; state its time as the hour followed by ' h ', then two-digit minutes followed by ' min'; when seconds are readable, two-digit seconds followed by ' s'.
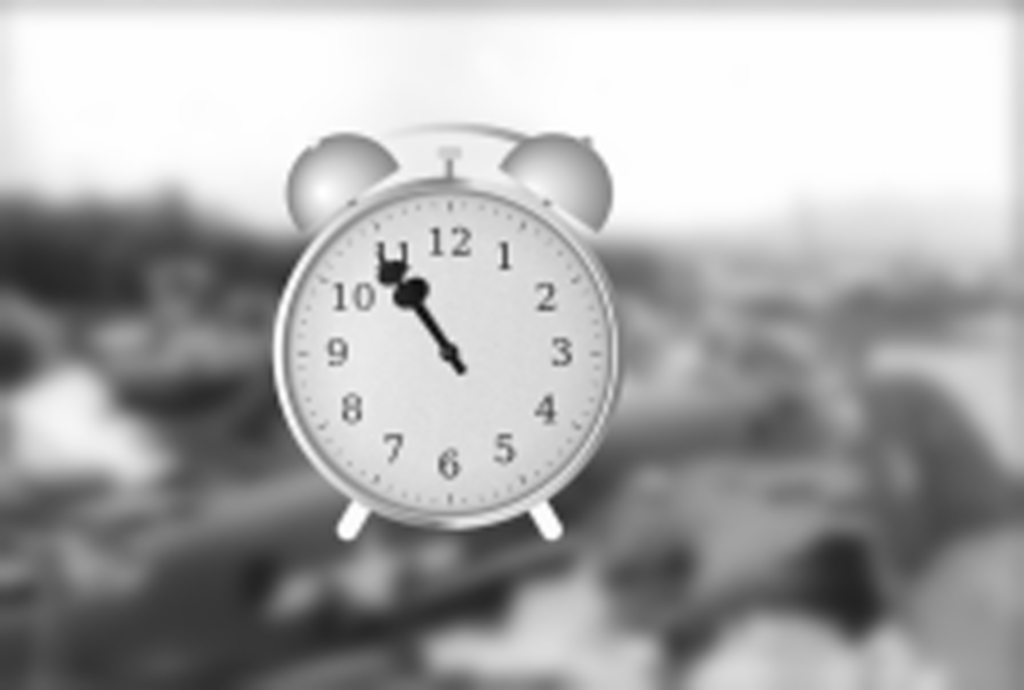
10 h 54 min
